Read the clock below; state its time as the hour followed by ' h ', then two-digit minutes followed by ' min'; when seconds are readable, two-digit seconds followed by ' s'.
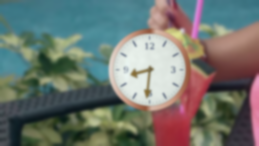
8 h 31 min
